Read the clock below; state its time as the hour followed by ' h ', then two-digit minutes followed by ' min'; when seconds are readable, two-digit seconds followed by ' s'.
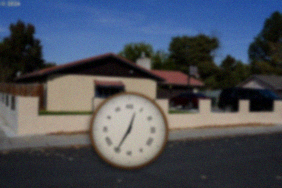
12 h 35 min
